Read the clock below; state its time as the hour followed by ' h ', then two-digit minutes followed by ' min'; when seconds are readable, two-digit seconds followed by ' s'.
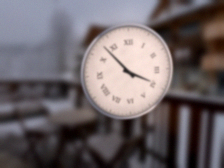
3 h 53 min
